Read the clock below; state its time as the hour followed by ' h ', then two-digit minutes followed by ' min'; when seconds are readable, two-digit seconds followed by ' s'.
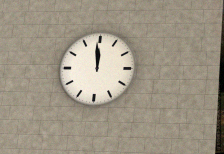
11 h 59 min
